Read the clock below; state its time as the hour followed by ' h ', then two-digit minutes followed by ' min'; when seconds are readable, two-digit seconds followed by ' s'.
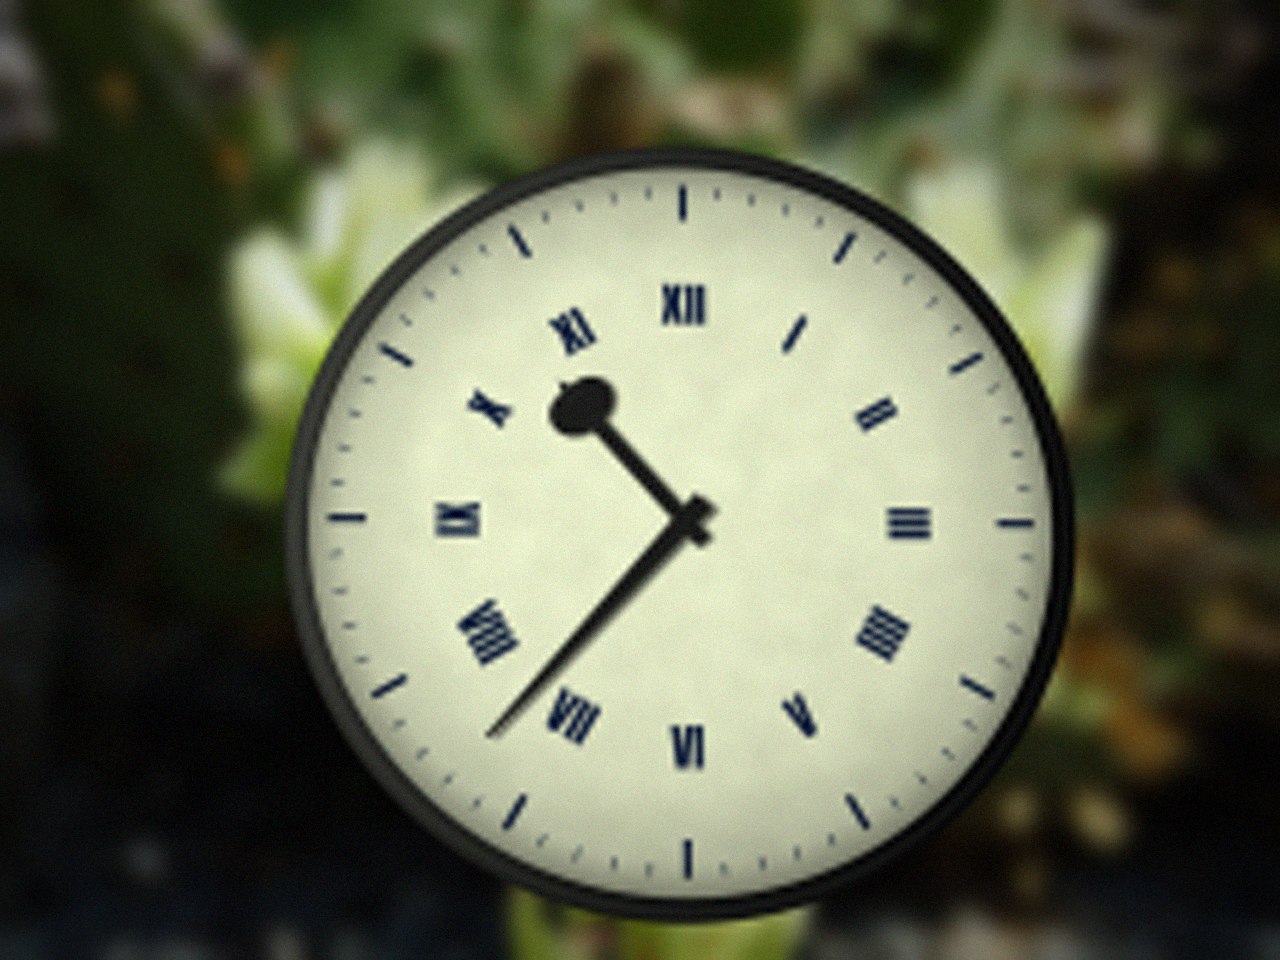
10 h 37 min
